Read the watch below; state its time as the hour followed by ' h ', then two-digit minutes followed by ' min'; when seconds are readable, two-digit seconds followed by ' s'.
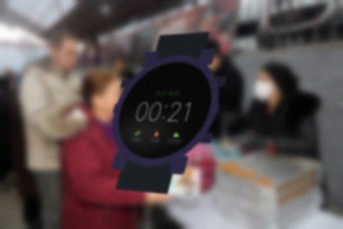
0 h 21 min
